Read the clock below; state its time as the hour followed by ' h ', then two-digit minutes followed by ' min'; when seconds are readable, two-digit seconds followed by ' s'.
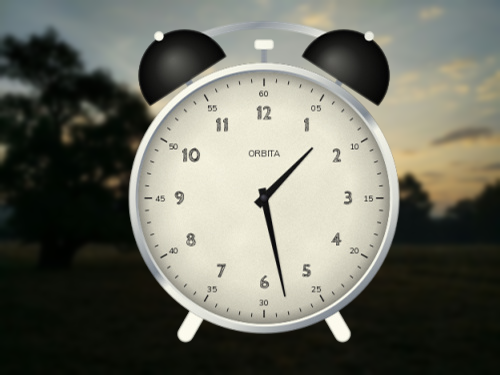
1 h 28 min
